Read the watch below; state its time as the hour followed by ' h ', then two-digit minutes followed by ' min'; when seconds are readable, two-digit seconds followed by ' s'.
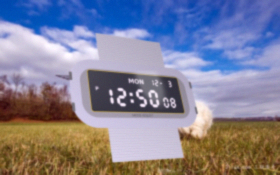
12 h 50 min 08 s
